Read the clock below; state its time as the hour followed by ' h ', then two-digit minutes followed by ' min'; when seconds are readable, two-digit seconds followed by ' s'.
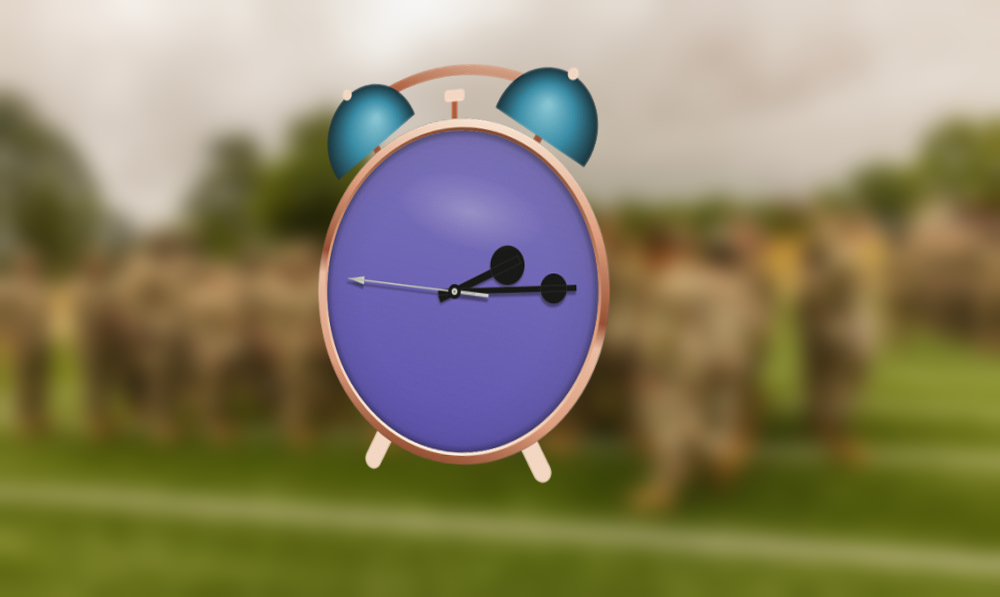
2 h 14 min 46 s
